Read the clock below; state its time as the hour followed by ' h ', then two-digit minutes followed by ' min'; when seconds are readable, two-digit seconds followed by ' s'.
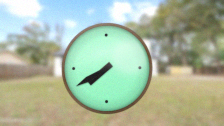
7 h 40 min
